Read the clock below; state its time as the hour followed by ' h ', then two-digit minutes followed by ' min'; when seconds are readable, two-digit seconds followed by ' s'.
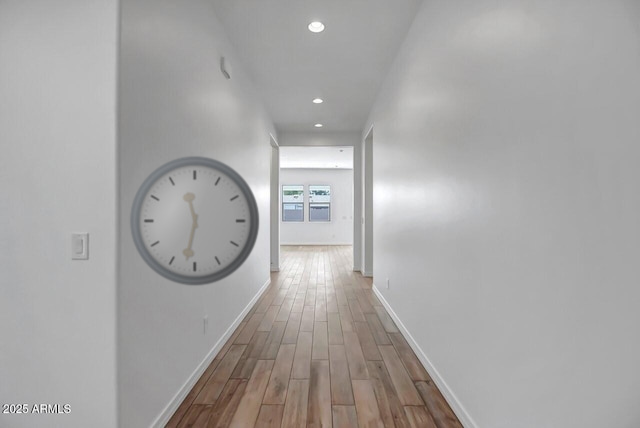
11 h 32 min
